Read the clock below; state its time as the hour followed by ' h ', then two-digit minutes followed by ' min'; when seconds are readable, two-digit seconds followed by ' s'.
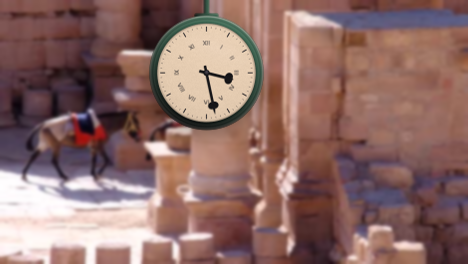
3 h 28 min
